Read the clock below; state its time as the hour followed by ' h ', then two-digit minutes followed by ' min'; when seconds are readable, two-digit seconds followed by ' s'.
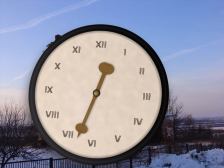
12 h 33 min
